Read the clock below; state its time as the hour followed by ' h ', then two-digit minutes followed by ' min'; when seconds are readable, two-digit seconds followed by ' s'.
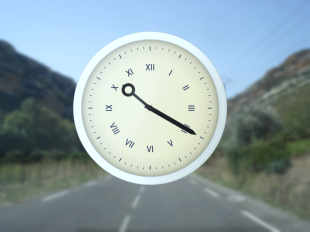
10 h 20 min
